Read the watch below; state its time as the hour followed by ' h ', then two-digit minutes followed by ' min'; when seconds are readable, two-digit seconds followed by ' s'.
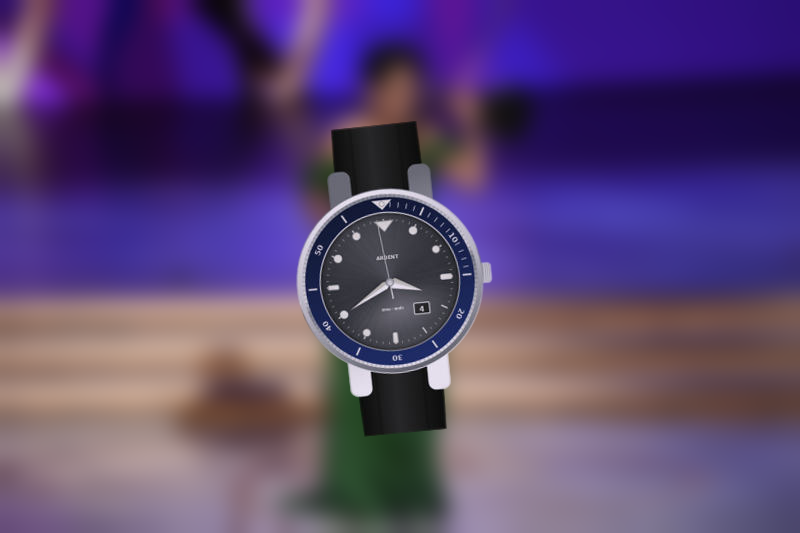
3 h 39 min 59 s
